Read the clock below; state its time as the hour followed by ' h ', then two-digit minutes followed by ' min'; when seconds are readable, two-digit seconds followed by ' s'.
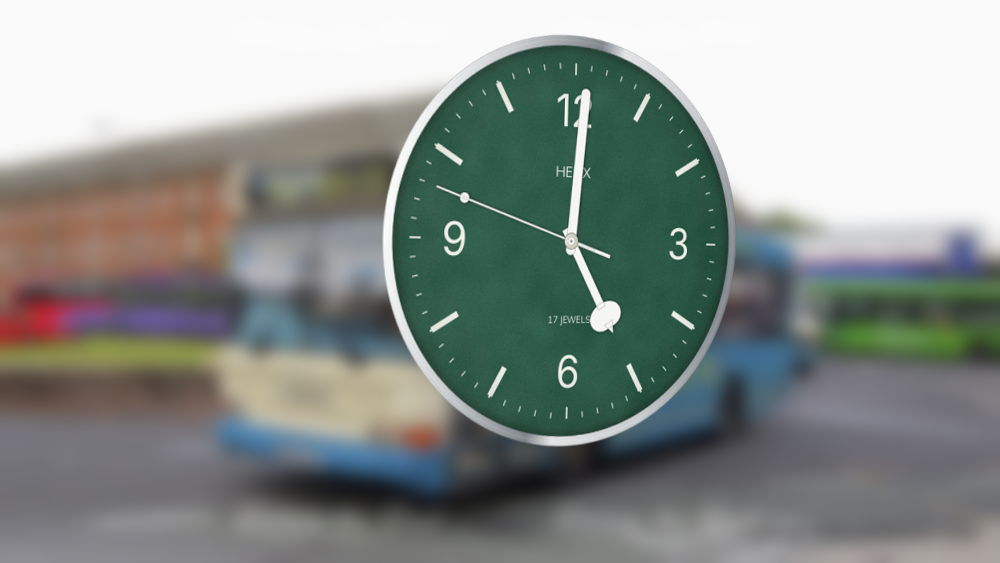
5 h 00 min 48 s
